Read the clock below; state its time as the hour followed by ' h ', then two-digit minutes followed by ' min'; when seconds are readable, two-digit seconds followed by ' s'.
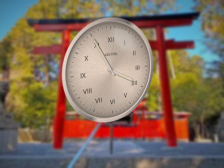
3 h 55 min
